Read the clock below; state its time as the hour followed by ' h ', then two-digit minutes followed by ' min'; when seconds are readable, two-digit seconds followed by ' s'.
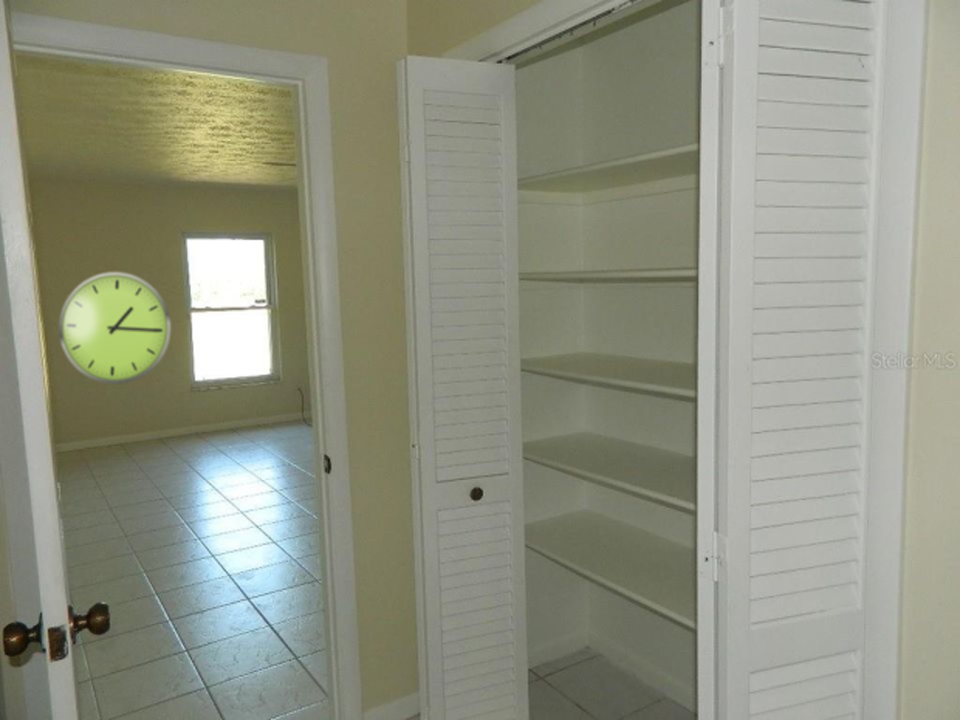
1 h 15 min
